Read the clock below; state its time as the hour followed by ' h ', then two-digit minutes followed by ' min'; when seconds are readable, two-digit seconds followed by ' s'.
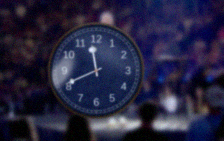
11 h 41 min
